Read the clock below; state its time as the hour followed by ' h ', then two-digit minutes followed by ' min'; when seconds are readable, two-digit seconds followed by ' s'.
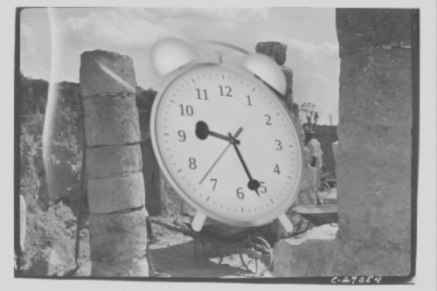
9 h 26 min 37 s
